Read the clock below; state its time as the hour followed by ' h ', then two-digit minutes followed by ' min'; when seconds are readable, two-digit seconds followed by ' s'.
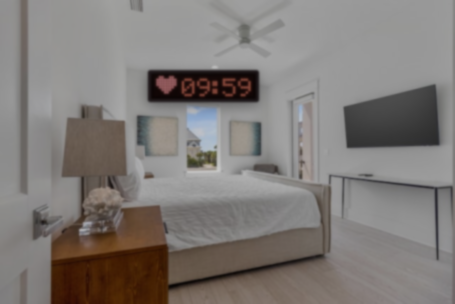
9 h 59 min
